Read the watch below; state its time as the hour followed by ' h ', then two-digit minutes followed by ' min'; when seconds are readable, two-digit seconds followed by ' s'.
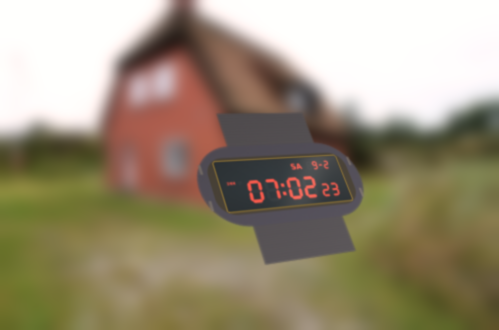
7 h 02 min 23 s
